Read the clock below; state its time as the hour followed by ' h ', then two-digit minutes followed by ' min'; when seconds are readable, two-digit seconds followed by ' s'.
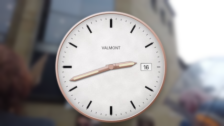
2 h 42 min
